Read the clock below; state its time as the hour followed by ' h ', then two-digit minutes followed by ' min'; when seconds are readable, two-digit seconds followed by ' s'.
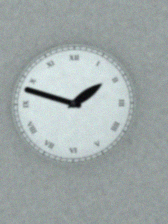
1 h 48 min
